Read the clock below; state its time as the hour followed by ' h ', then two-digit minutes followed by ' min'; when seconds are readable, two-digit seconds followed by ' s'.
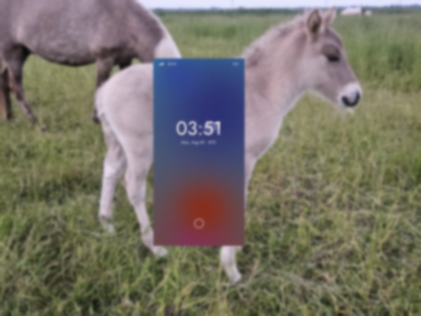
3 h 51 min
